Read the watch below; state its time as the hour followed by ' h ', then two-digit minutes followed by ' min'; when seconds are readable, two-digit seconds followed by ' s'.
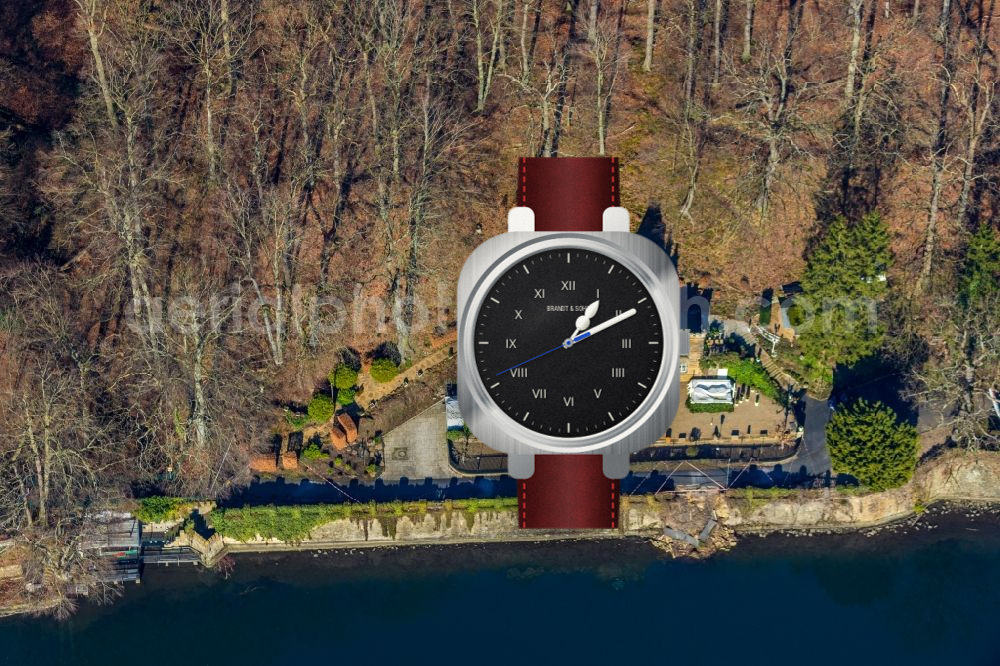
1 h 10 min 41 s
